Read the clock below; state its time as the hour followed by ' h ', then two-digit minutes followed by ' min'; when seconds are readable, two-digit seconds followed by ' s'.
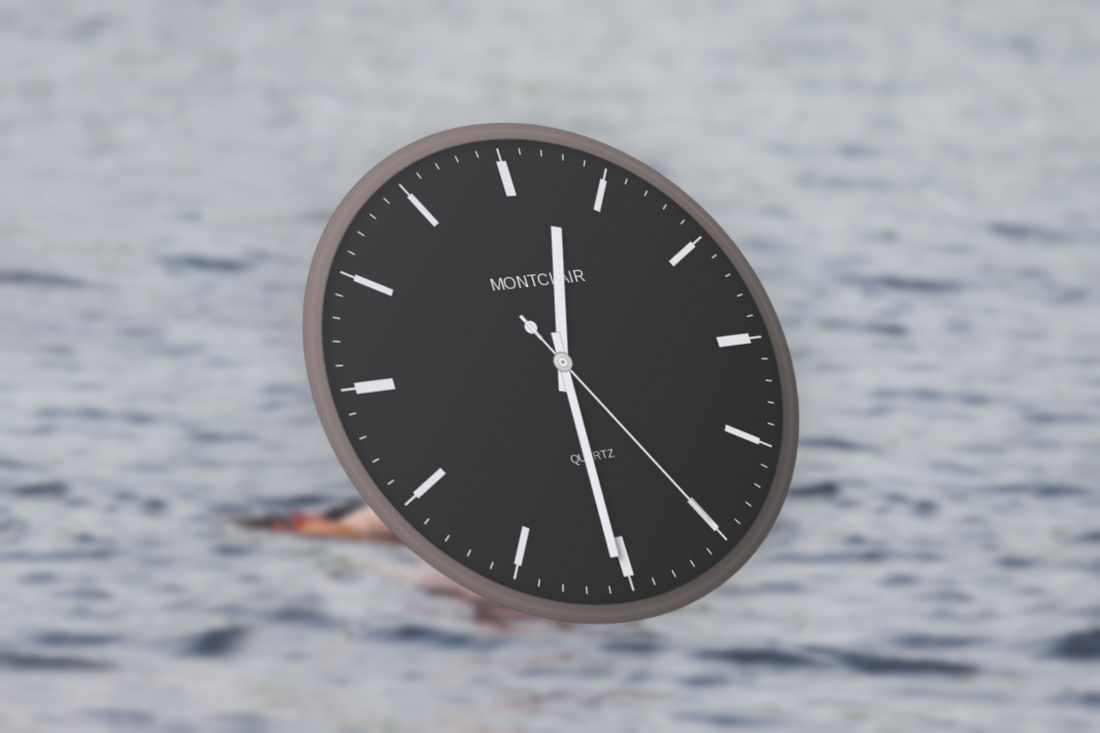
12 h 30 min 25 s
